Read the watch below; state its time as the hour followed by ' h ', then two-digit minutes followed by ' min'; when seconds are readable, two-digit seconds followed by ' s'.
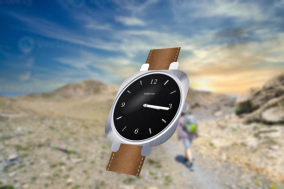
3 h 16 min
